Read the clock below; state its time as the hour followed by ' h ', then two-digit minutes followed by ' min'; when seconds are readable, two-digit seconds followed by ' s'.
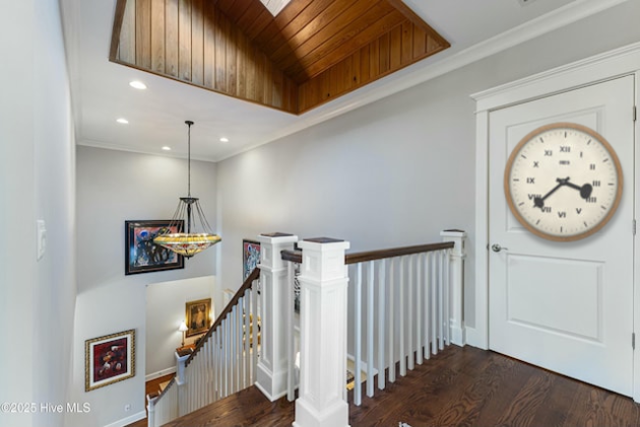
3 h 38 min
